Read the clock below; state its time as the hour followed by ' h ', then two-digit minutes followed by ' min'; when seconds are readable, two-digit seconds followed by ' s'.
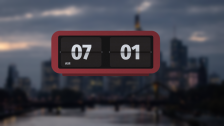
7 h 01 min
